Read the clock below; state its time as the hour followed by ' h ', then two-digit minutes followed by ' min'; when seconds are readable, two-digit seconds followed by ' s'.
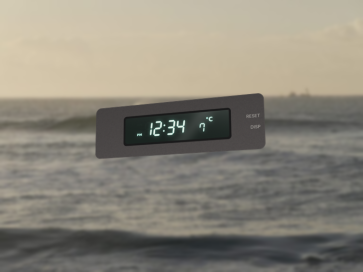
12 h 34 min
